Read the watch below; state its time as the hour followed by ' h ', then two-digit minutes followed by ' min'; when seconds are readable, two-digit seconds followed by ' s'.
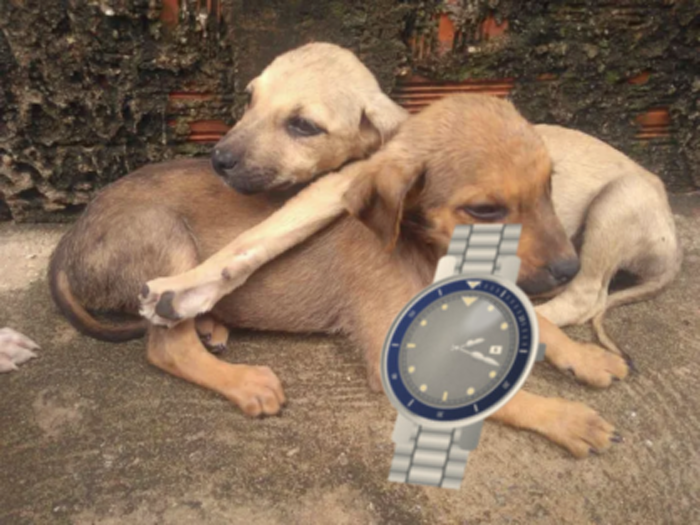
2 h 18 min
